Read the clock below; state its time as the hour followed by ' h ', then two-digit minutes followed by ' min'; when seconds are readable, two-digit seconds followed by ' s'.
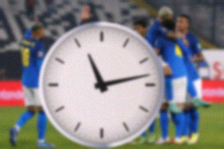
11 h 13 min
